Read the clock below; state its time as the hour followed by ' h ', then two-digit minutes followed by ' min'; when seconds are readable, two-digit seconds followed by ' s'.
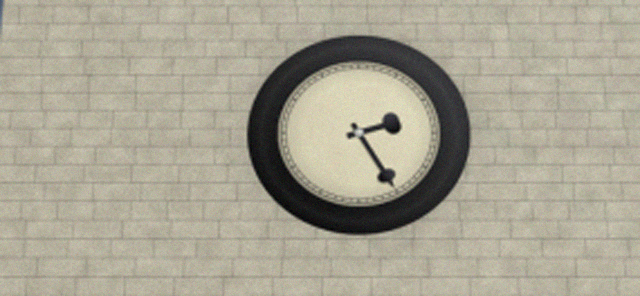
2 h 25 min
